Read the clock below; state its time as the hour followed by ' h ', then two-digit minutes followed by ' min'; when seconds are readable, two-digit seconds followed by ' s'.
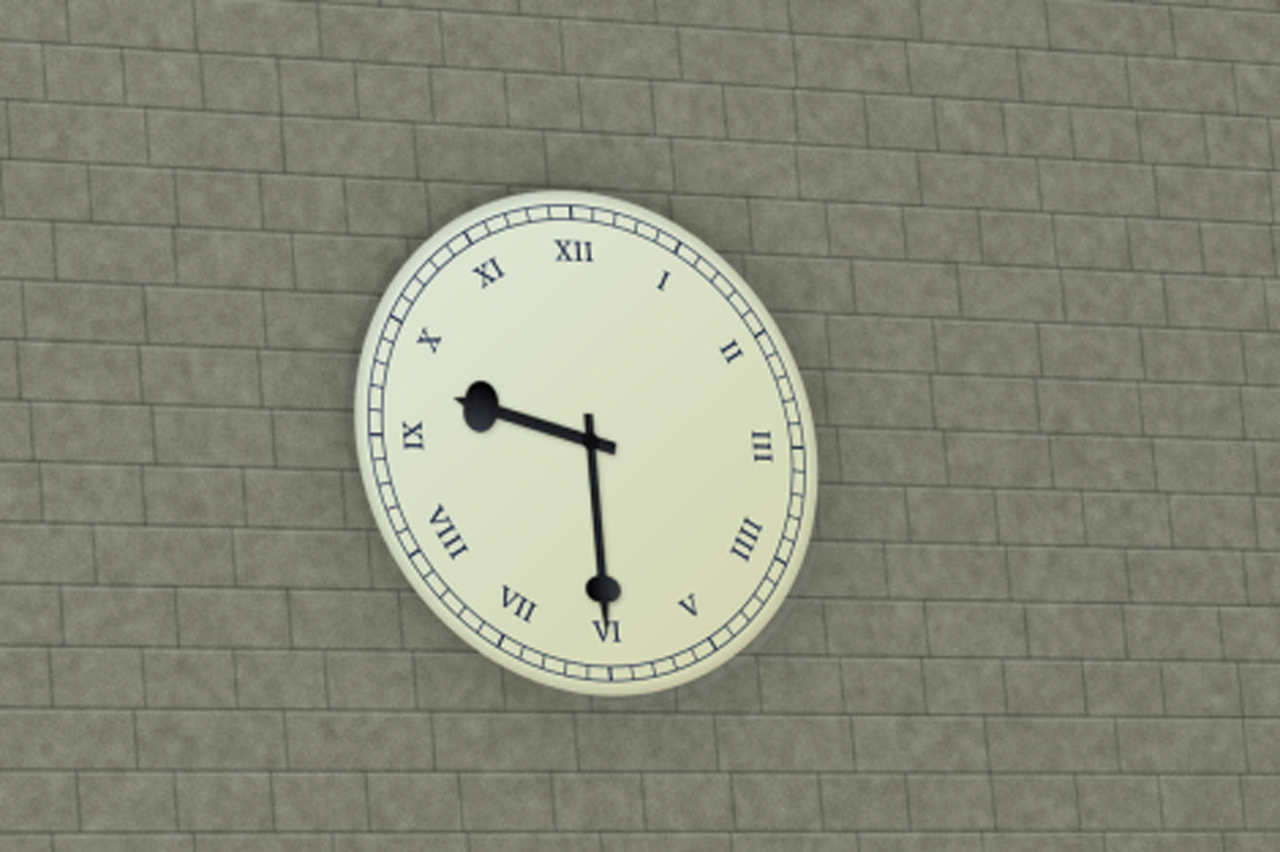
9 h 30 min
